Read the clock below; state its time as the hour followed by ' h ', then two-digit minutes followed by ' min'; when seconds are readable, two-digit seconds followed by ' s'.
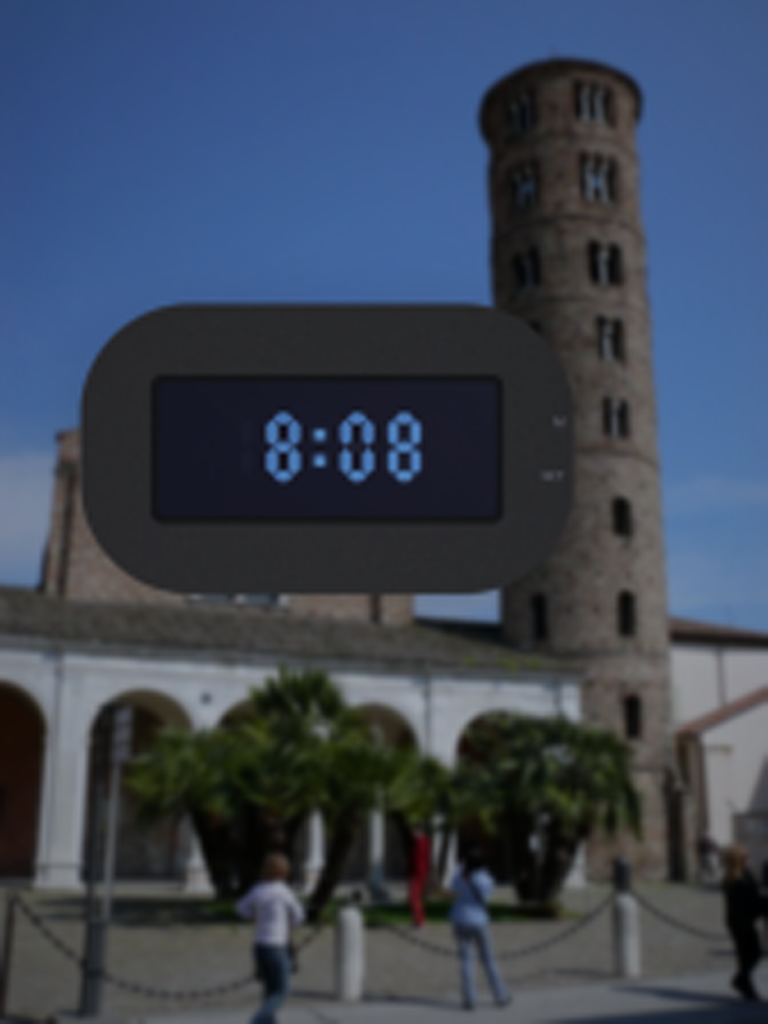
8 h 08 min
